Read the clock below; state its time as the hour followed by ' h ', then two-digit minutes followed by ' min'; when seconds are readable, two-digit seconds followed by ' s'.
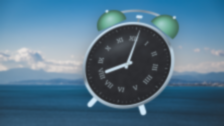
8 h 01 min
